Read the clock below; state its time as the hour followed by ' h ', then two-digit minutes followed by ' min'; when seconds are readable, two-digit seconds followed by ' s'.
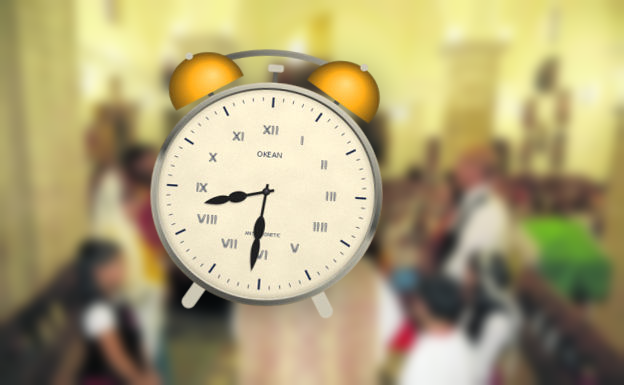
8 h 31 min
